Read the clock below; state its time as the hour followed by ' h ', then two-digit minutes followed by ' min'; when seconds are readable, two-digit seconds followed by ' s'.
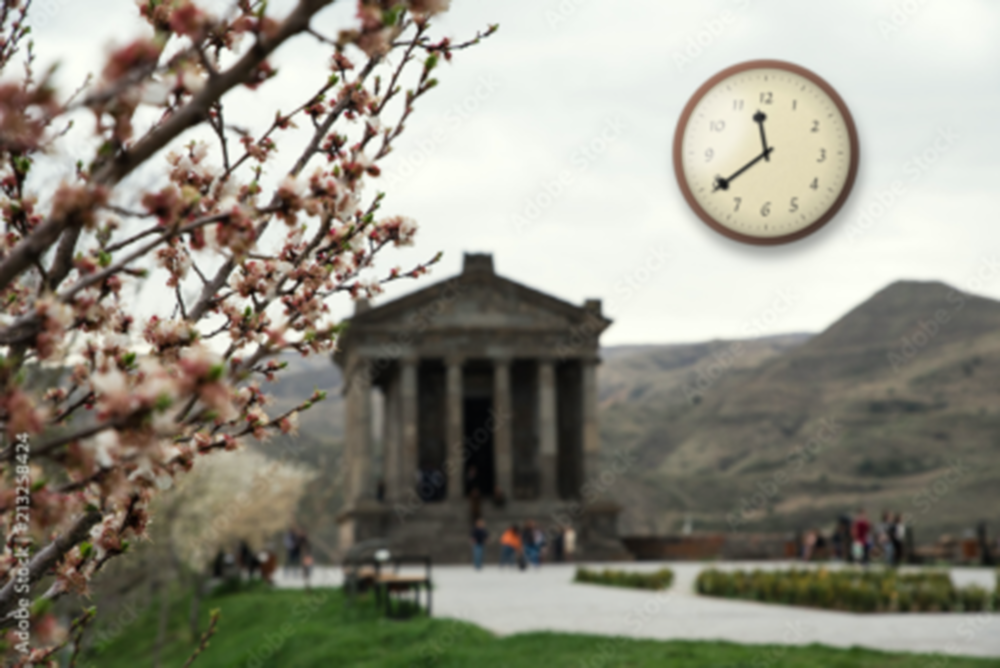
11 h 39 min
